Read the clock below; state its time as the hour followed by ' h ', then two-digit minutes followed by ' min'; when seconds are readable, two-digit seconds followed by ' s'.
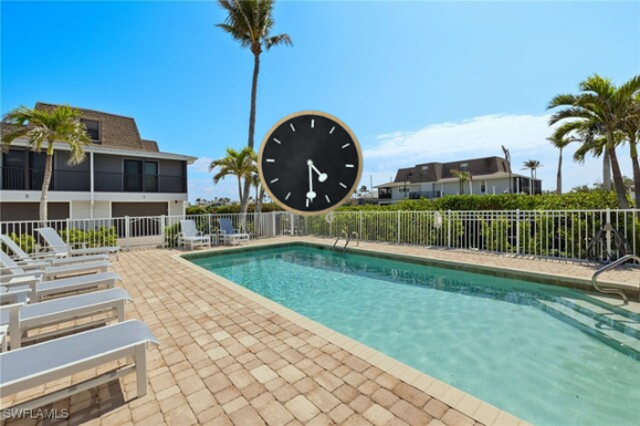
4 h 29 min
